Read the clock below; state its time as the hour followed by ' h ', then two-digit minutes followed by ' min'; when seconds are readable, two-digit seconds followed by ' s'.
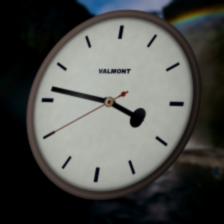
3 h 46 min 40 s
